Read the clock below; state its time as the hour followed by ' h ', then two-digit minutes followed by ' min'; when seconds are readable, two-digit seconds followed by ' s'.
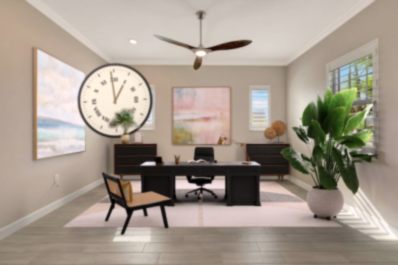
12 h 59 min
